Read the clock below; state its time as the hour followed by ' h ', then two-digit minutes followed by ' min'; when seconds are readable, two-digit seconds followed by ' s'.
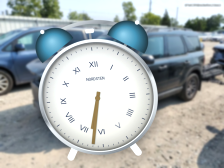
6 h 32 min
